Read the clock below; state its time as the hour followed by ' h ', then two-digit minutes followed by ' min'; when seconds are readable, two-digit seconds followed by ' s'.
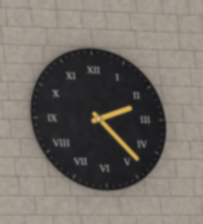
2 h 23 min
